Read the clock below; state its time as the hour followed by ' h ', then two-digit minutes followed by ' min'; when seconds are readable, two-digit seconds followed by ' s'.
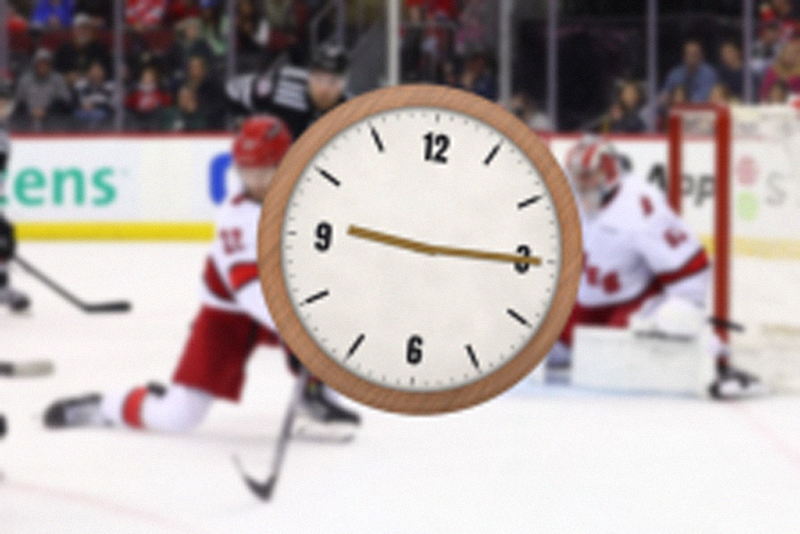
9 h 15 min
